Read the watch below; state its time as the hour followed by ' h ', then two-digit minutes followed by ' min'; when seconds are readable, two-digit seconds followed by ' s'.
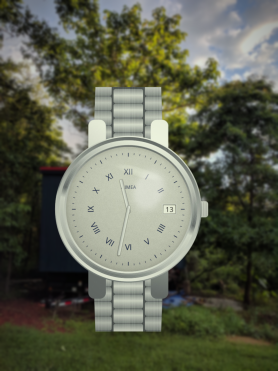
11 h 32 min
